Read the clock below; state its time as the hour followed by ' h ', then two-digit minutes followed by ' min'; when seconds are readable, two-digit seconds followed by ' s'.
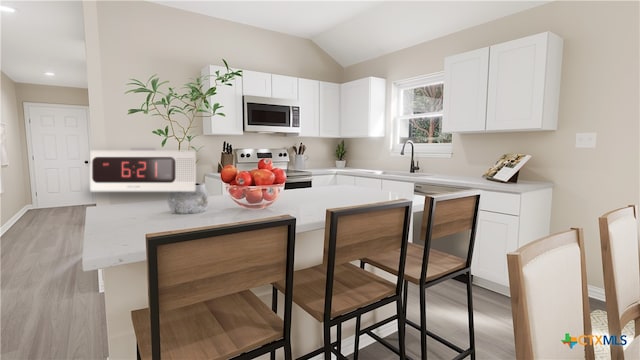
6 h 21 min
